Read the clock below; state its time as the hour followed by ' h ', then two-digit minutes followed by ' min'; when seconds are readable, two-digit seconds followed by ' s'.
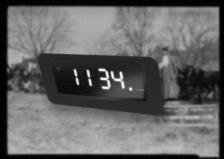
11 h 34 min
